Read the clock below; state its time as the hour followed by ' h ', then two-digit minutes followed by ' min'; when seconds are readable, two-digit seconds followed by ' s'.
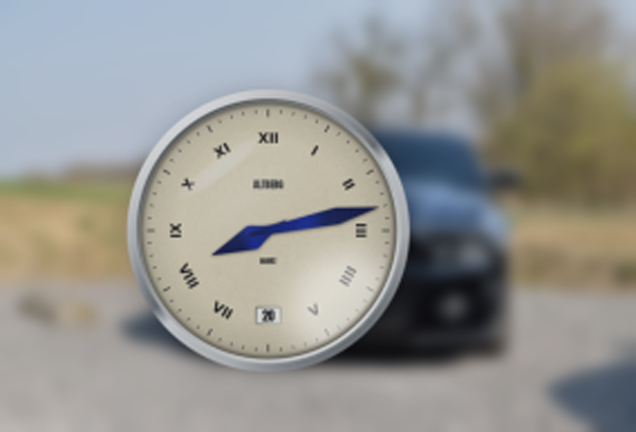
8 h 13 min
